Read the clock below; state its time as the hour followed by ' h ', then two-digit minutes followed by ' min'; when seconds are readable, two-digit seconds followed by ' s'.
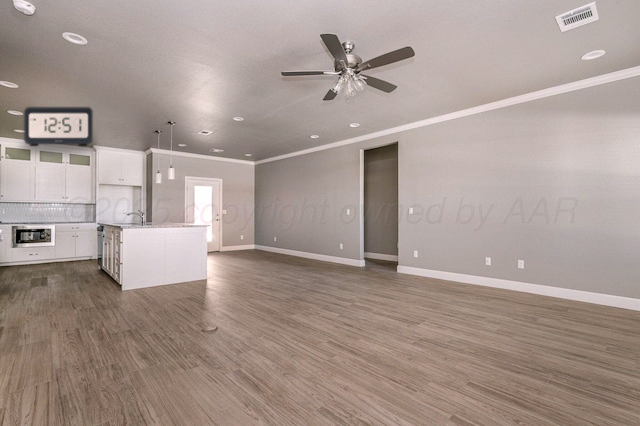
12 h 51 min
